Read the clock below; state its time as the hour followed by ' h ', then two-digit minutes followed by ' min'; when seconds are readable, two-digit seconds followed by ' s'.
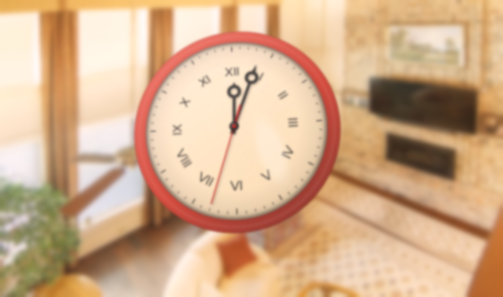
12 h 03 min 33 s
